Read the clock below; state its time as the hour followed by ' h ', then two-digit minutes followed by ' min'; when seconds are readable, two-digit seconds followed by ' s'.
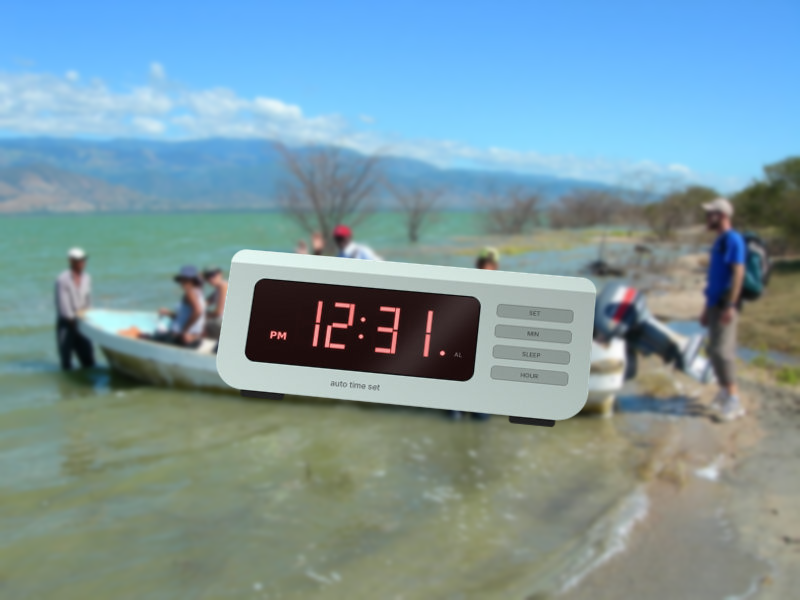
12 h 31 min
